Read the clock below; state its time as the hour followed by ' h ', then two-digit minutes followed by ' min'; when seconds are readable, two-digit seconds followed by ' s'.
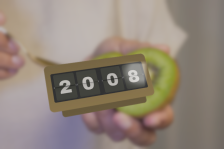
20 h 08 min
